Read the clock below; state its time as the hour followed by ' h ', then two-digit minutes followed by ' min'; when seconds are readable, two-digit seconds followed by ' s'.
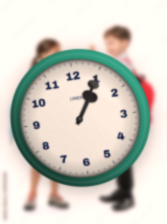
1 h 05 min
